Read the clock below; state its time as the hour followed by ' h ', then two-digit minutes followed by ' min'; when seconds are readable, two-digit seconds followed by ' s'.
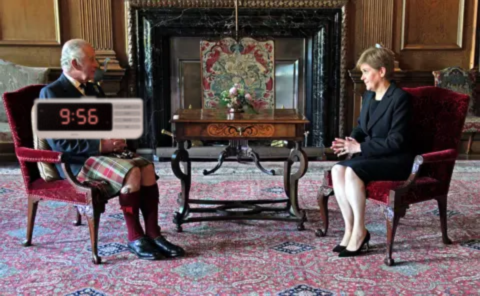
9 h 56 min
